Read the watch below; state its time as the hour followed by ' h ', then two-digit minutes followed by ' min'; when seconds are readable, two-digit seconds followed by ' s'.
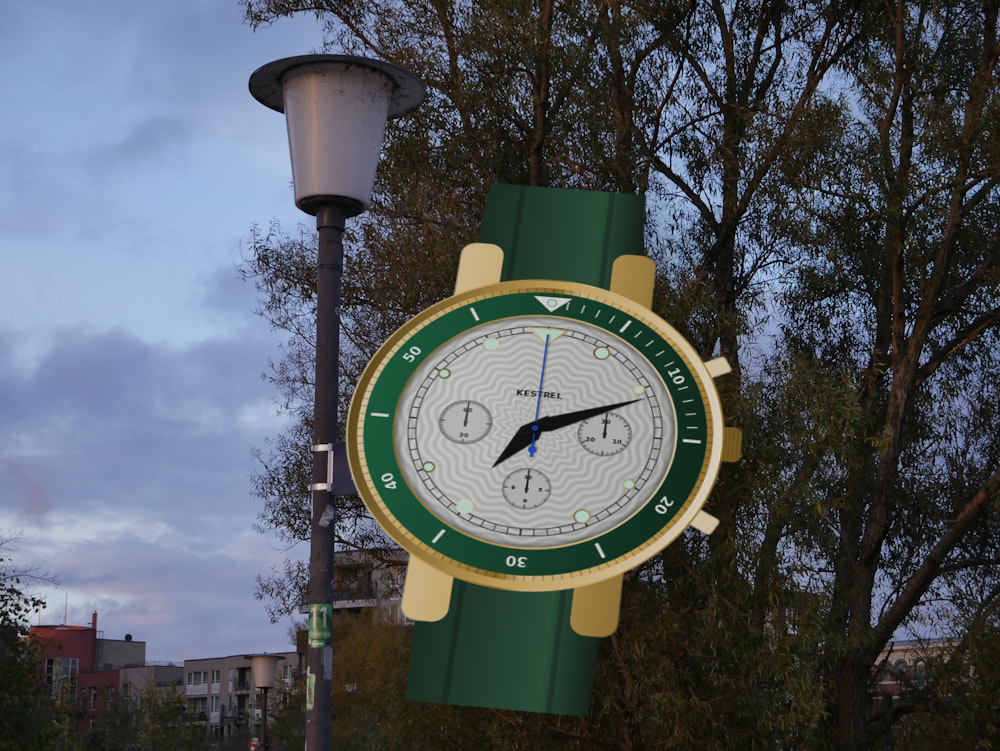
7 h 11 min
